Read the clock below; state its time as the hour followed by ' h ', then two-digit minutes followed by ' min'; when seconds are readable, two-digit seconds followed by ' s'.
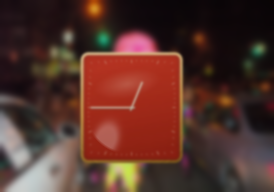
12 h 45 min
